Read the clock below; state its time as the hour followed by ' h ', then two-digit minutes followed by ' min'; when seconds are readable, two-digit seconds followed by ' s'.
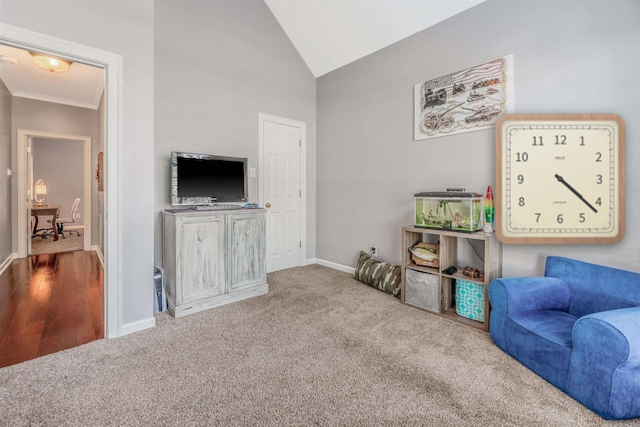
4 h 22 min
